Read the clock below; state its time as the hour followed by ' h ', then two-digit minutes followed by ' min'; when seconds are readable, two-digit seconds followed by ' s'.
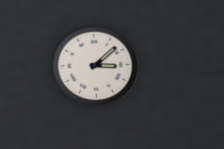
3 h 08 min
